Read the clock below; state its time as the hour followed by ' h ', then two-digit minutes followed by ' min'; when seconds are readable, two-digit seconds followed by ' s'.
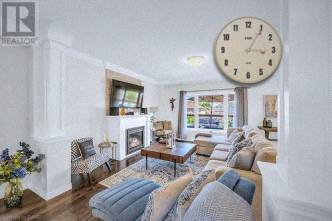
3 h 05 min
